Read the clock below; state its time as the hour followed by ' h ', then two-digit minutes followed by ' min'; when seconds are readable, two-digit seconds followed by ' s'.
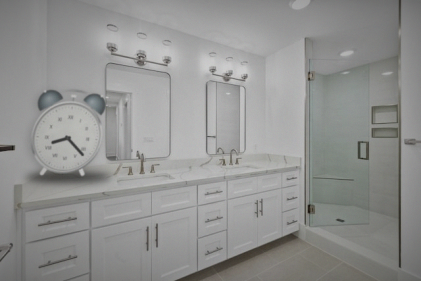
8 h 22 min
